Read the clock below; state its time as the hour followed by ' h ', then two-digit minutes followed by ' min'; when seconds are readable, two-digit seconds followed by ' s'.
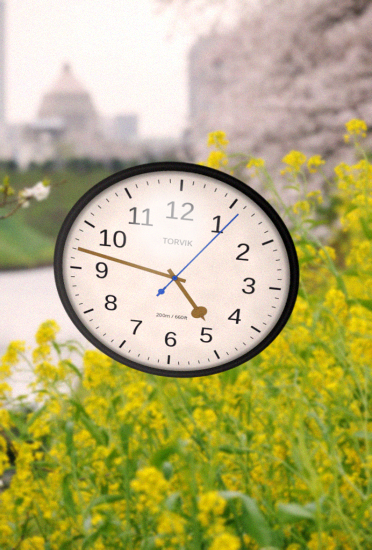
4 h 47 min 06 s
